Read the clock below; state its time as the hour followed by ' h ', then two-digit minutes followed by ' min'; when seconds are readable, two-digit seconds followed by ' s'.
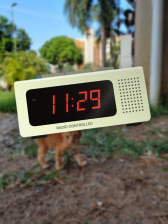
11 h 29 min
